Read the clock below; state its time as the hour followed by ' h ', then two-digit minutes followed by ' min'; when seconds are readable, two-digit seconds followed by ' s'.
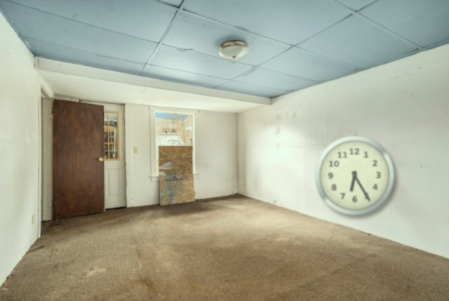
6 h 25 min
